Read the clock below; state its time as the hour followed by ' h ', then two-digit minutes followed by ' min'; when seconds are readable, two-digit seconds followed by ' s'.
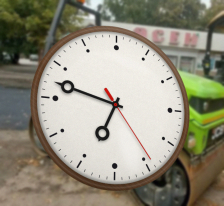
6 h 47 min 24 s
